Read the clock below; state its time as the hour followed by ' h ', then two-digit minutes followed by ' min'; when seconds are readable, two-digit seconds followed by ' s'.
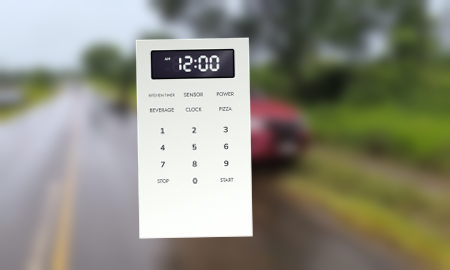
12 h 00 min
